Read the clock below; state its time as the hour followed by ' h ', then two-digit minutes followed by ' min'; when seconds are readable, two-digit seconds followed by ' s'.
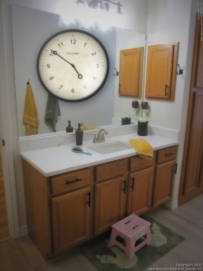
4 h 51 min
